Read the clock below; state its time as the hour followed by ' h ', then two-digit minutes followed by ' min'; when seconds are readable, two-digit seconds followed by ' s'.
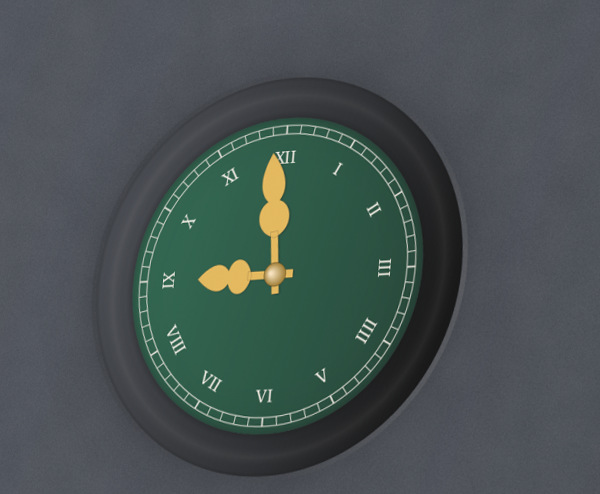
8 h 59 min
